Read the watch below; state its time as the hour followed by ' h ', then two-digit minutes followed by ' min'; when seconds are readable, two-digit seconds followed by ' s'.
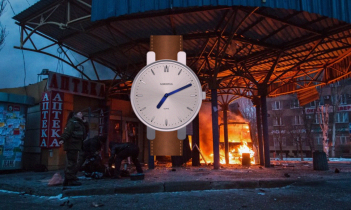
7 h 11 min
